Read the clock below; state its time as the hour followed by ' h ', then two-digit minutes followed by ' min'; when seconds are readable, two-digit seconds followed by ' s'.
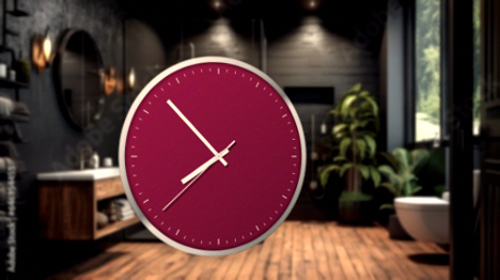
7 h 52 min 38 s
